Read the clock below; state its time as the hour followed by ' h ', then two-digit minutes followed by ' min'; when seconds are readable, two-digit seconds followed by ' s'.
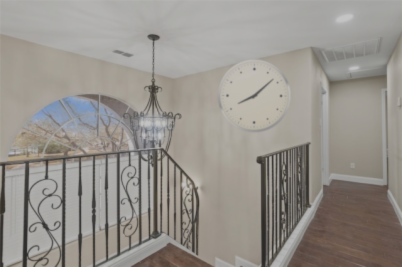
8 h 08 min
